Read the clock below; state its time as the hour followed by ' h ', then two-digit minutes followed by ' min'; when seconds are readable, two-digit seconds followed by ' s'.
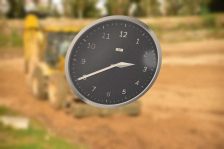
2 h 40 min
